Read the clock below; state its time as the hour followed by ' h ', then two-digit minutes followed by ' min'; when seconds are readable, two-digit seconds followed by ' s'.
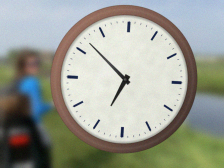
6 h 52 min
